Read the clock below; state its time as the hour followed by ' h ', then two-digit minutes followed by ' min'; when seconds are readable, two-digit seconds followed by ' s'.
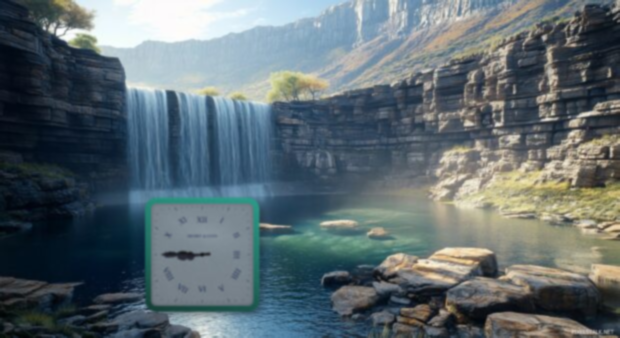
8 h 45 min
